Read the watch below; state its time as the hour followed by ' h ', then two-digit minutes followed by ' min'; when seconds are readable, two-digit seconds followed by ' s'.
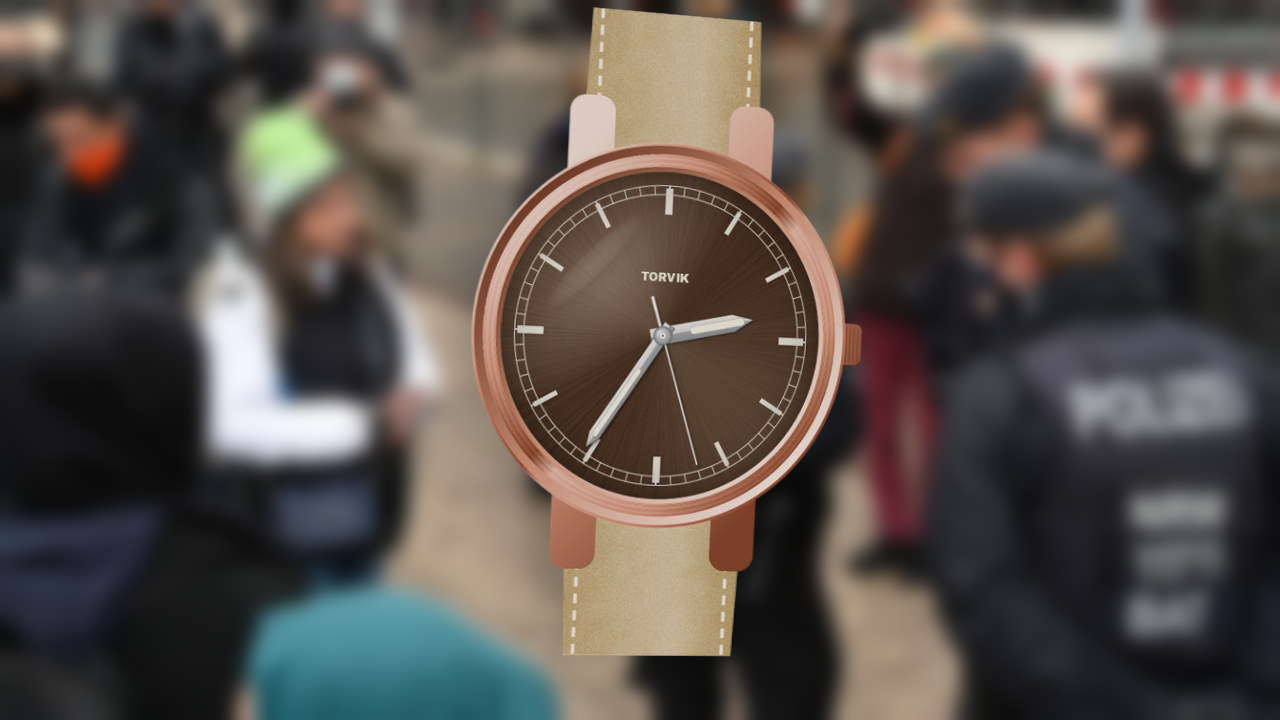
2 h 35 min 27 s
